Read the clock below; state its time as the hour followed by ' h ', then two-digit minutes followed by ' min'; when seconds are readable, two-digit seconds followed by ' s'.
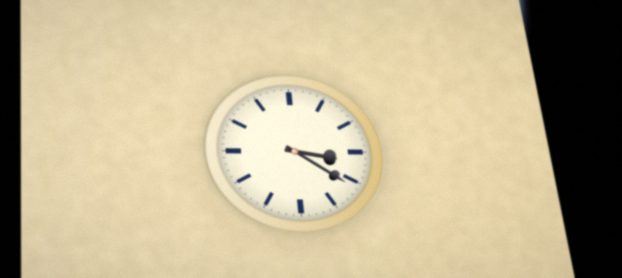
3 h 21 min
